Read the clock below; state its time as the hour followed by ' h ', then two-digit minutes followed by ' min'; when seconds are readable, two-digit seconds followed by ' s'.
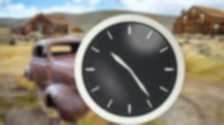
10 h 24 min
